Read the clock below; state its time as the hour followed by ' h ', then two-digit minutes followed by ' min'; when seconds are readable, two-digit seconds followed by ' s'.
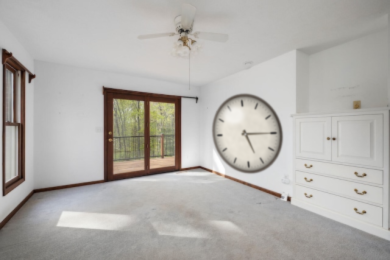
5 h 15 min
